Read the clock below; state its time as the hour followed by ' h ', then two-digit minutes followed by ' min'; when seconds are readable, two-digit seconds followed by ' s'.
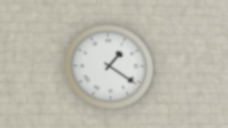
1 h 21 min
